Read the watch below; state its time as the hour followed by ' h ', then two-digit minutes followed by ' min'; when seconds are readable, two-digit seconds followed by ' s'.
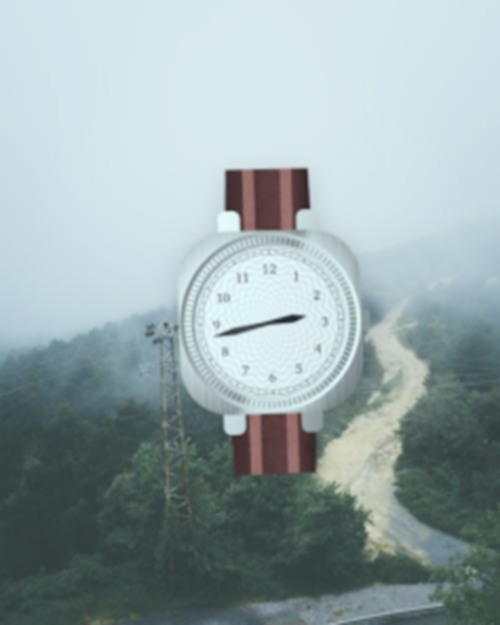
2 h 43 min
